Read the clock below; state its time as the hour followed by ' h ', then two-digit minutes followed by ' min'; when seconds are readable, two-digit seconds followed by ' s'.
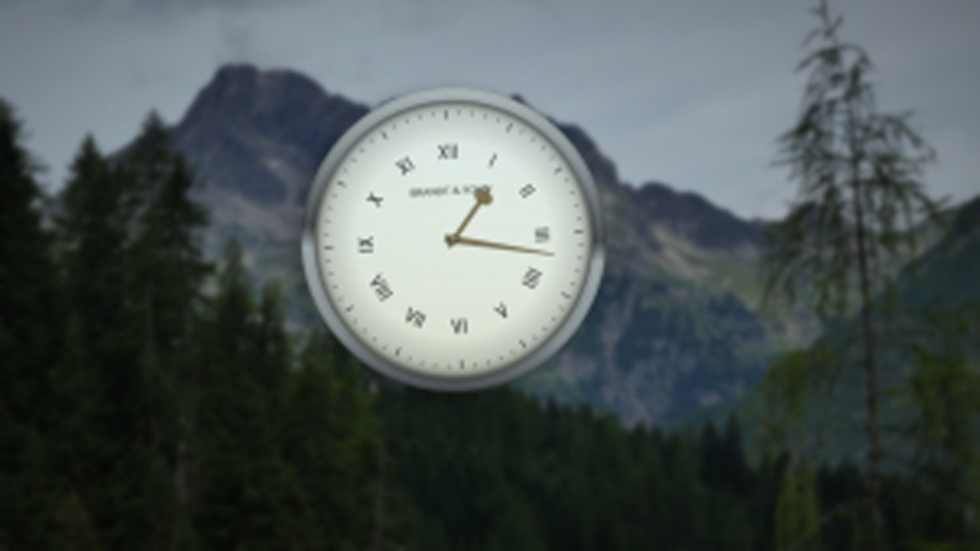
1 h 17 min
